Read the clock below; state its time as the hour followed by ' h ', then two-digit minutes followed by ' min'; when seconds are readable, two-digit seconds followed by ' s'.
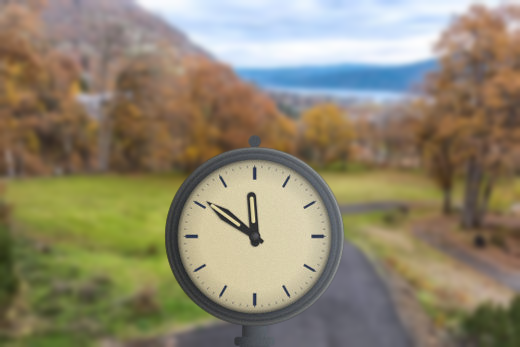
11 h 51 min
